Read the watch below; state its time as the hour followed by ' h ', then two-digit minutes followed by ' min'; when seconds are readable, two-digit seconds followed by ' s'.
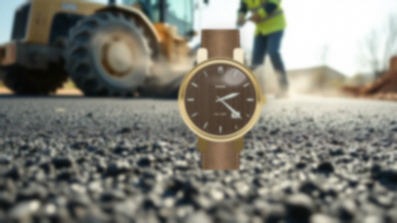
2 h 22 min
